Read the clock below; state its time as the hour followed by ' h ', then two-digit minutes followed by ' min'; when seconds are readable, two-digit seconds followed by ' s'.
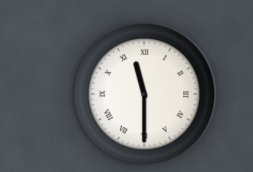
11 h 30 min
